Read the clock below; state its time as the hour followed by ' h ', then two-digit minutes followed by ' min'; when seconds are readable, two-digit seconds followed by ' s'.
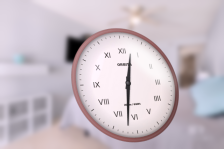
12 h 32 min
